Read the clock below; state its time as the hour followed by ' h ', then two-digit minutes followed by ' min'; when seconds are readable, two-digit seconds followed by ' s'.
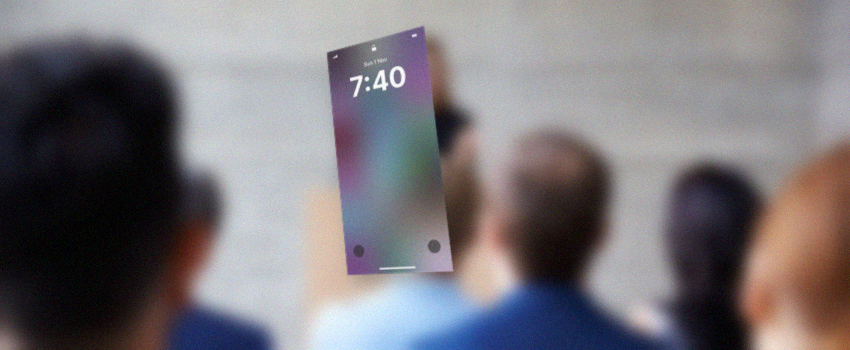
7 h 40 min
